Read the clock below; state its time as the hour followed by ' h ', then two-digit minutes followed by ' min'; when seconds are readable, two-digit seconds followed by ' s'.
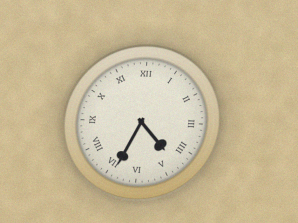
4 h 34 min
